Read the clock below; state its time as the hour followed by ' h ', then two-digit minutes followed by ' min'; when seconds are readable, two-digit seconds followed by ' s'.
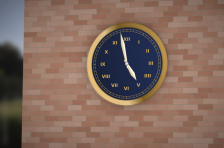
4 h 58 min
